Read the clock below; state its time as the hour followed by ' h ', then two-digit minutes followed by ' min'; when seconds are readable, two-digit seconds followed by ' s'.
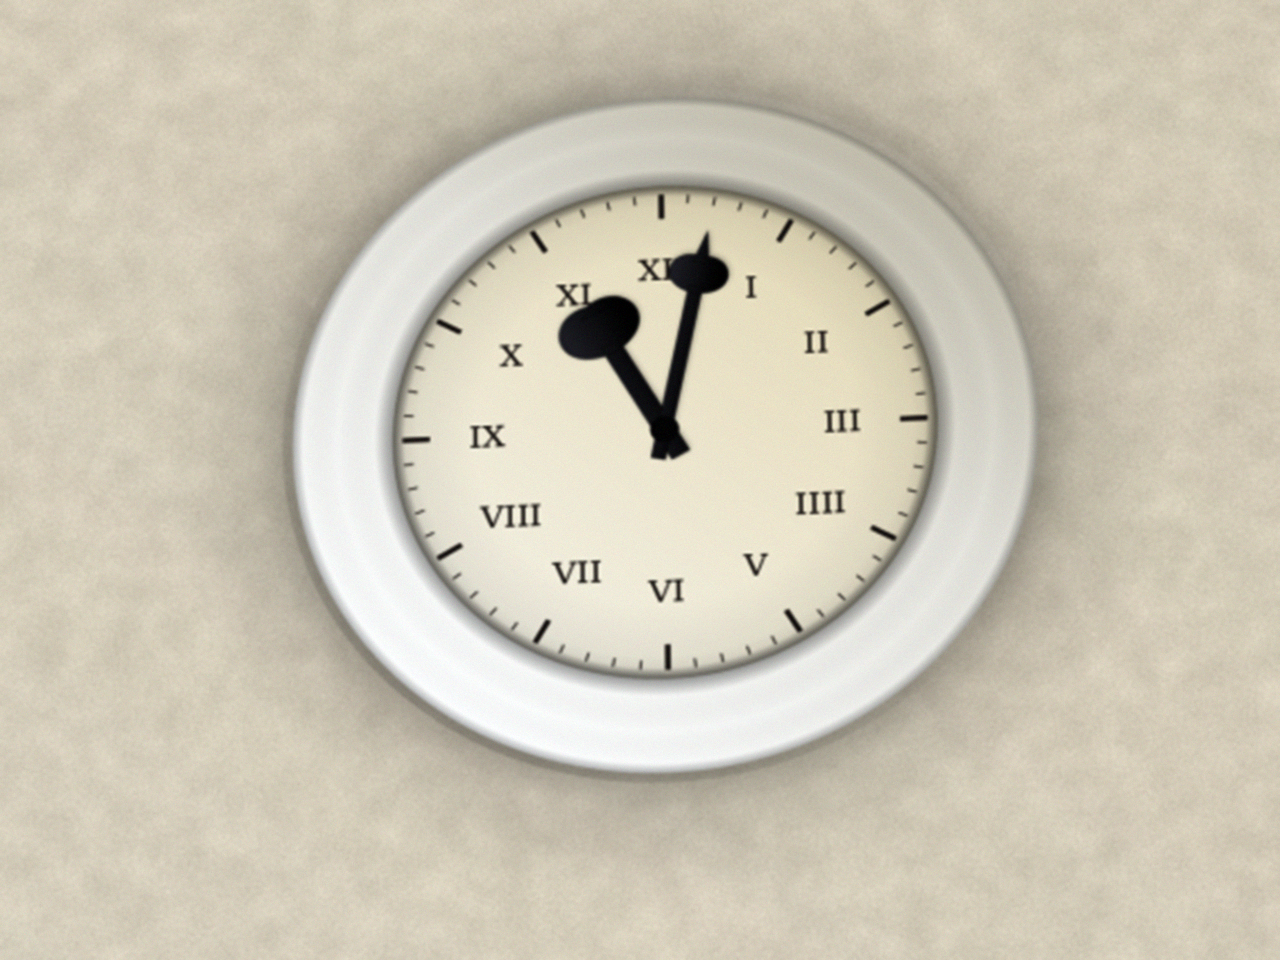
11 h 02 min
